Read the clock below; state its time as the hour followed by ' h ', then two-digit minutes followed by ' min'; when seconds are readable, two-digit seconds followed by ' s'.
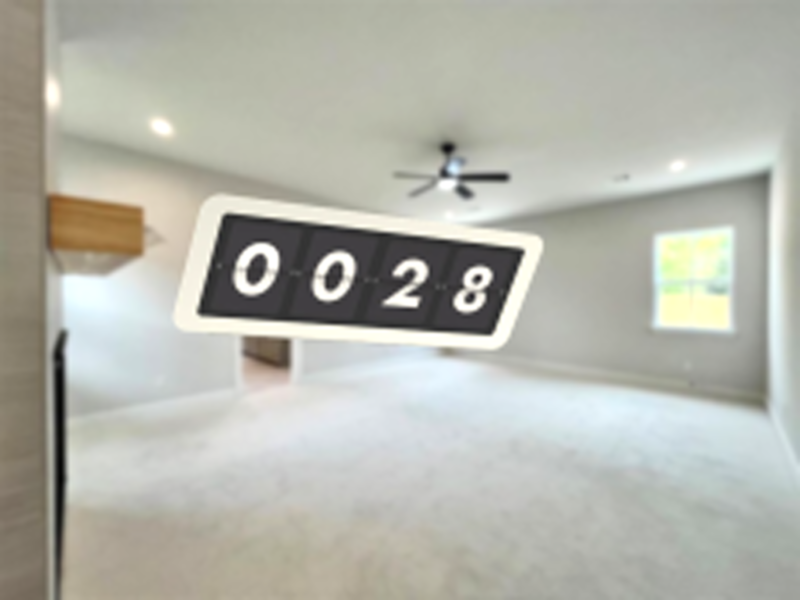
0 h 28 min
